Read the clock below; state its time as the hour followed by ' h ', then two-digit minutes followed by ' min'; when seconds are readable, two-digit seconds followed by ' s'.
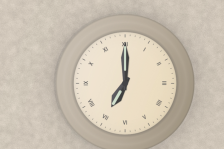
7 h 00 min
